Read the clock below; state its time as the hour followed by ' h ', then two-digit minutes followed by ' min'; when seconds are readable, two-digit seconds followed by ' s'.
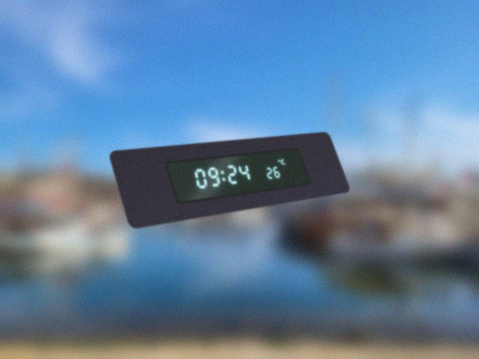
9 h 24 min
